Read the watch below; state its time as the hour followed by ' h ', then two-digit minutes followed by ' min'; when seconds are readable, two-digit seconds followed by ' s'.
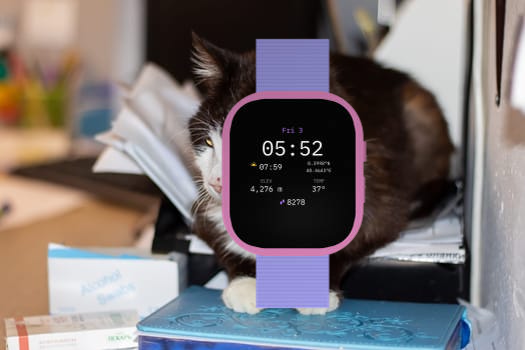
5 h 52 min
